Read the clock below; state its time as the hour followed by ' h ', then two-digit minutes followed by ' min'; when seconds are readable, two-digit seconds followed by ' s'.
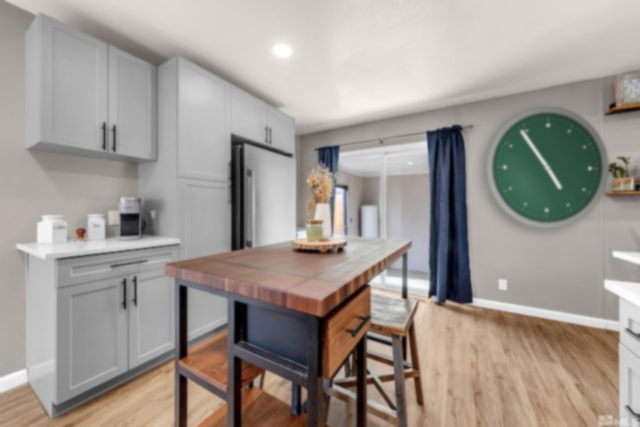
4 h 54 min
